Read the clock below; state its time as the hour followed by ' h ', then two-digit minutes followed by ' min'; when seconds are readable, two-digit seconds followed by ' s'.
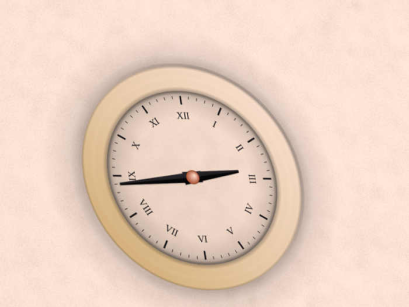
2 h 44 min
